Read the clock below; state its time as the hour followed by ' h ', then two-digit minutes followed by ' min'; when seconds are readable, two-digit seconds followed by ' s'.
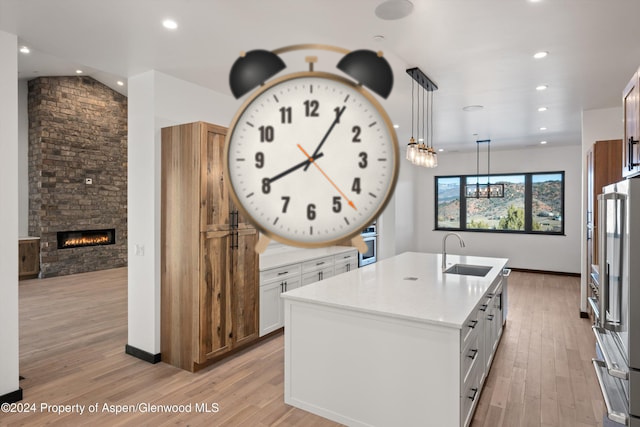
8 h 05 min 23 s
